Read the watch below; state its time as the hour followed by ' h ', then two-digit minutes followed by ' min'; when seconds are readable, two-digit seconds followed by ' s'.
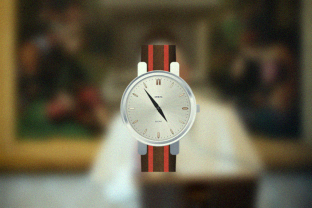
4 h 54 min
